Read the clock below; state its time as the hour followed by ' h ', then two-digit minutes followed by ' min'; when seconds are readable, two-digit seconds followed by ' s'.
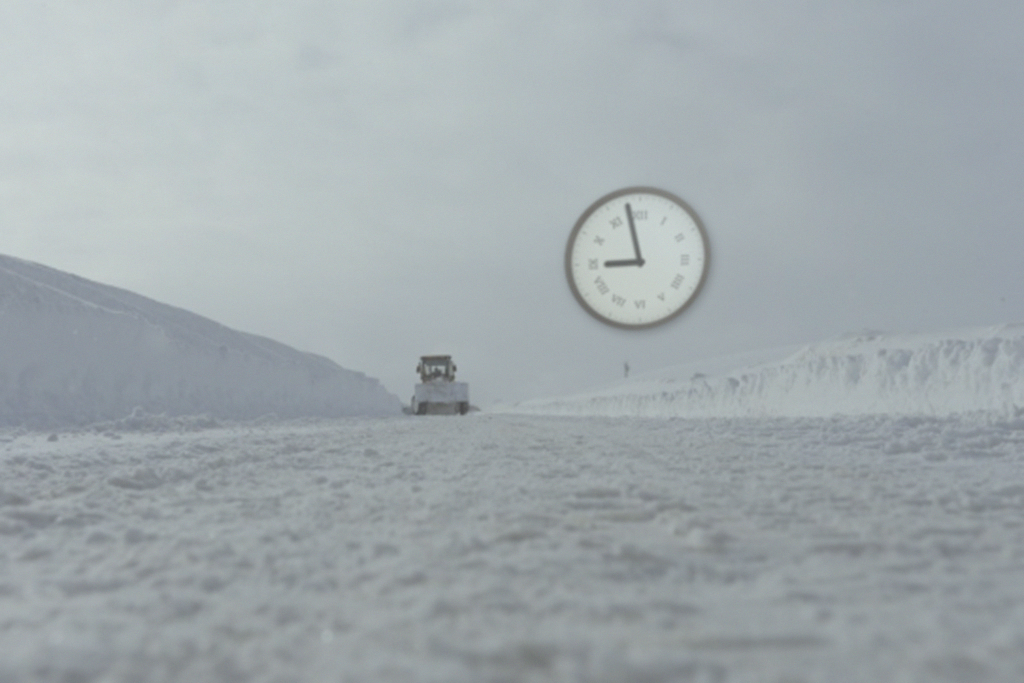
8 h 58 min
